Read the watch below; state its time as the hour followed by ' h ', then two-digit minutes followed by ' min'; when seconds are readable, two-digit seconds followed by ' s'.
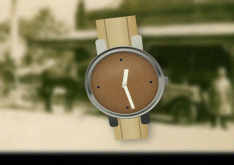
12 h 28 min
